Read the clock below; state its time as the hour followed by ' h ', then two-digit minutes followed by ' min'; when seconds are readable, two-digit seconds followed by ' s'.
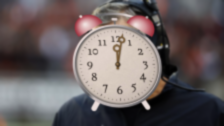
12 h 02 min
